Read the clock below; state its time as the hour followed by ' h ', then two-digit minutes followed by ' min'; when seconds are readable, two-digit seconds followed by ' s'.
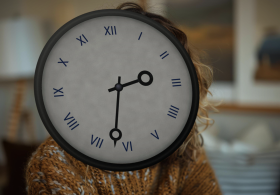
2 h 32 min
